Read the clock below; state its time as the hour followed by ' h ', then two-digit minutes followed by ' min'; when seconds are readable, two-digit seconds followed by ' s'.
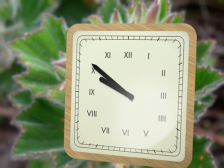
9 h 51 min
